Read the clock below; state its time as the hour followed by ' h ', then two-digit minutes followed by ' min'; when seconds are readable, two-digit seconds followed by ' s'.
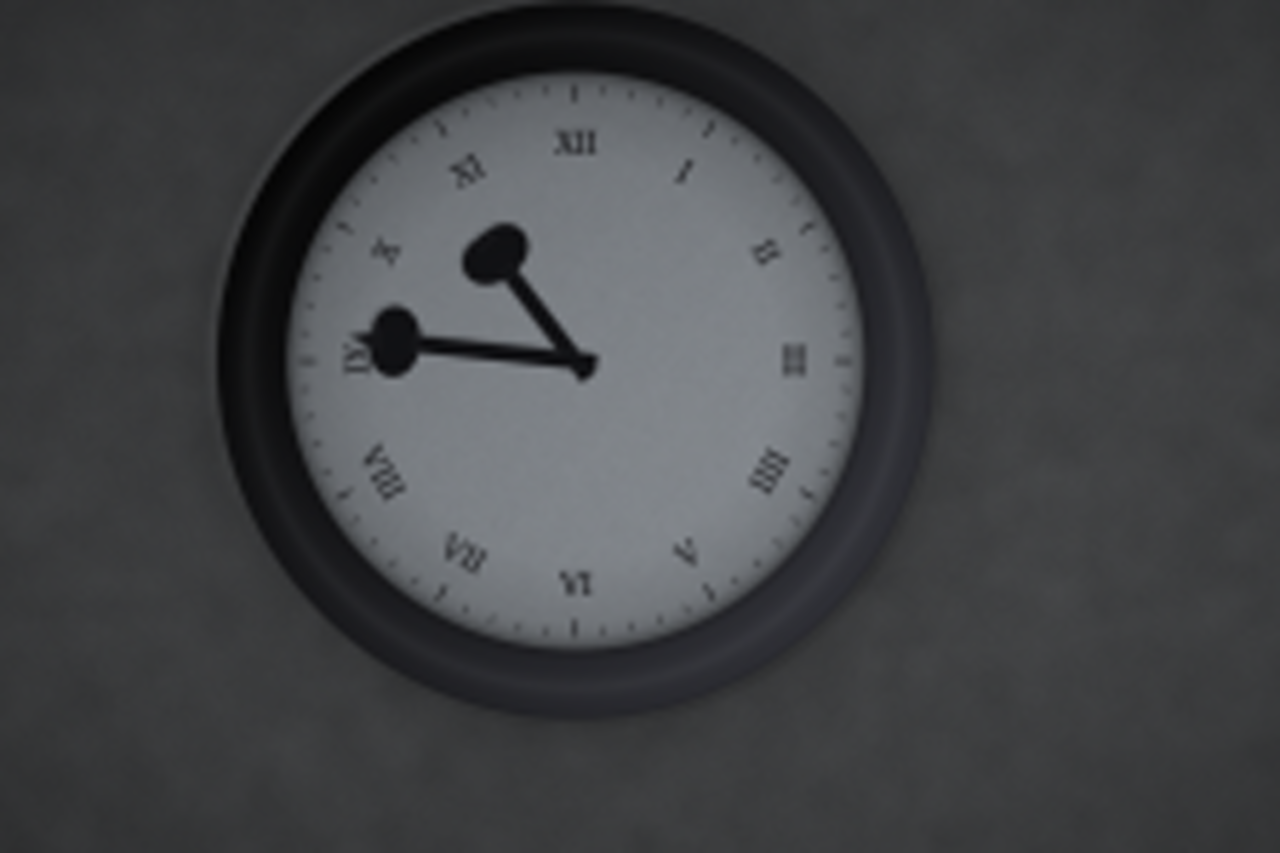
10 h 46 min
